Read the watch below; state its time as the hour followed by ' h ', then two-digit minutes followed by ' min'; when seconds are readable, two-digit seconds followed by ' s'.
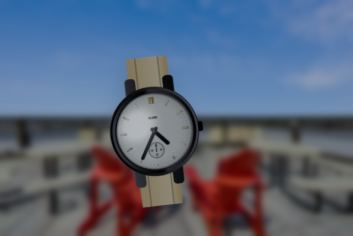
4 h 35 min
